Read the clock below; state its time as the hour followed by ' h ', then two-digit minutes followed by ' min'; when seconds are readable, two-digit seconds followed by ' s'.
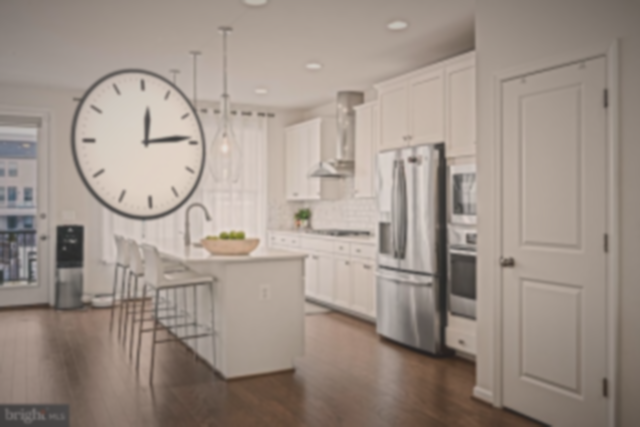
12 h 14 min
